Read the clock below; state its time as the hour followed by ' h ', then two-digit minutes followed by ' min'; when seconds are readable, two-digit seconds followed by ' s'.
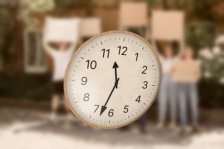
11 h 33 min
